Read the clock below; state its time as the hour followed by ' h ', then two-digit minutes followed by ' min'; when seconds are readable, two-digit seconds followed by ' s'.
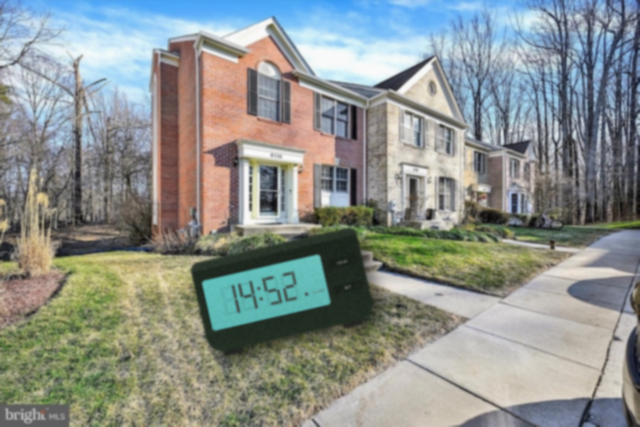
14 h 52 min
